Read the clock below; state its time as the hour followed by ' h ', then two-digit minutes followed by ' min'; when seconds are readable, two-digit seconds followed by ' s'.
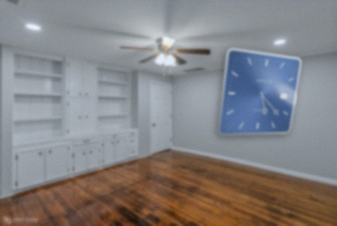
5 h 22 min
